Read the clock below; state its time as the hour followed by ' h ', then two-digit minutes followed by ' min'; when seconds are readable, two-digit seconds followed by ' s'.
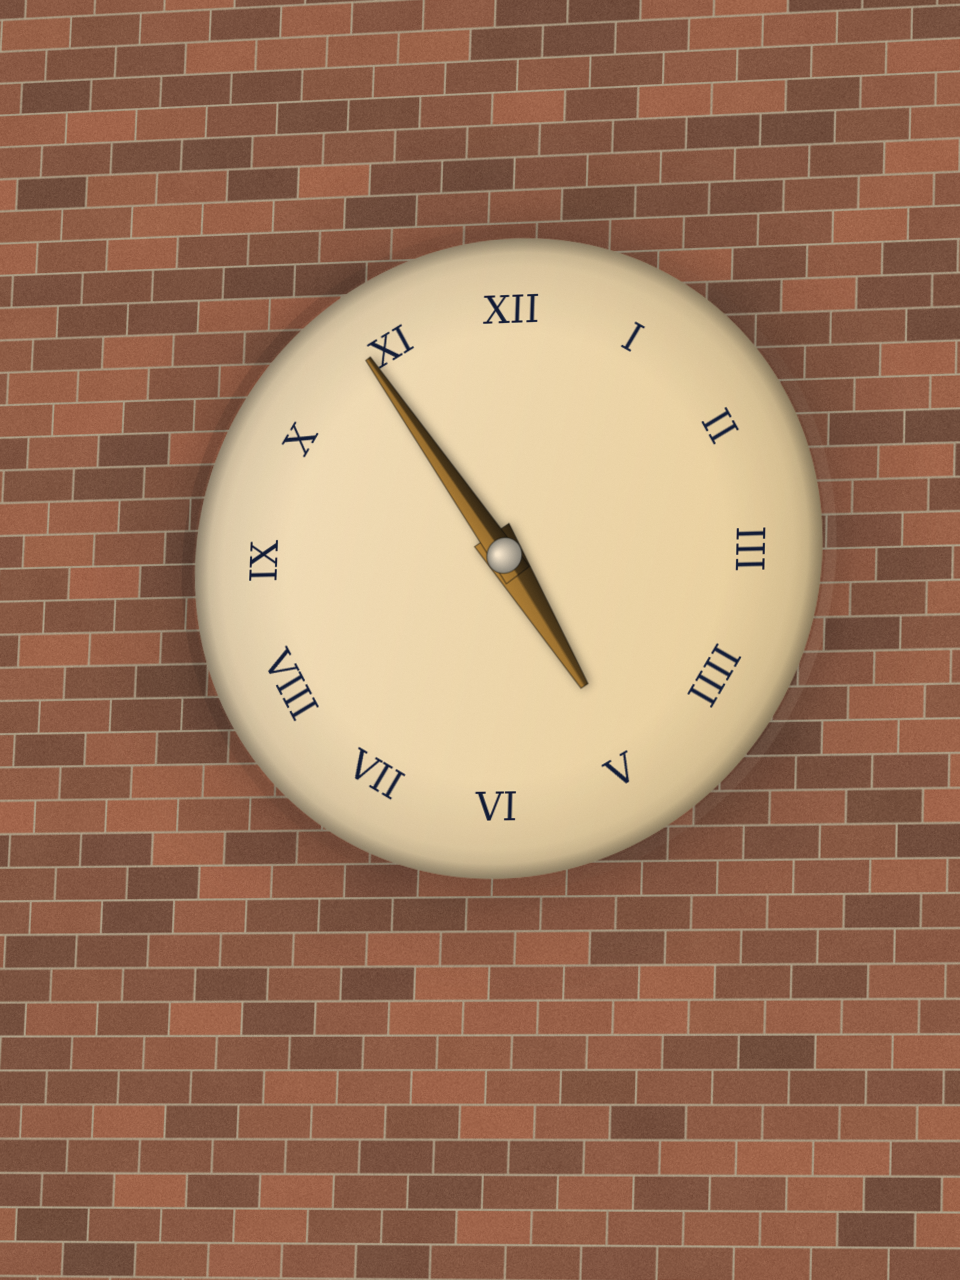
4 h 54 min
